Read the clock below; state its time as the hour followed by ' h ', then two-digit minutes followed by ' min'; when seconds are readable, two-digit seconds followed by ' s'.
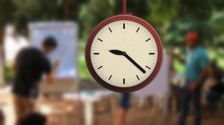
9 h 22 min
